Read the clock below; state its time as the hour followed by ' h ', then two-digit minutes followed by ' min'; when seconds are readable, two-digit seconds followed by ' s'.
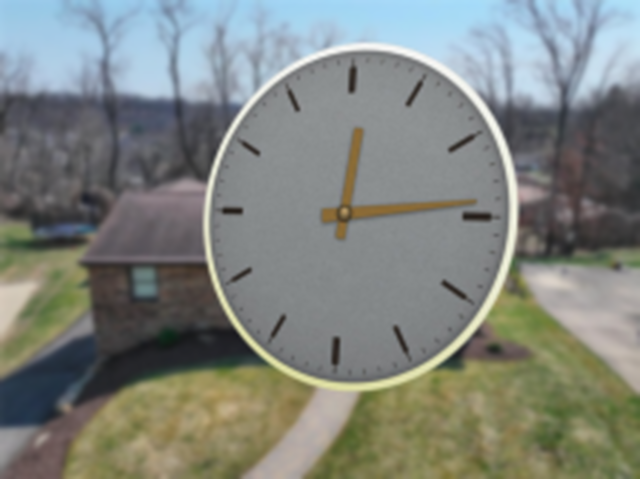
12 h 14 min
